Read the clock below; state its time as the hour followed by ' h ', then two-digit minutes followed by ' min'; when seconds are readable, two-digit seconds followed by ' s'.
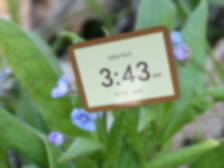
3 h 43 min
